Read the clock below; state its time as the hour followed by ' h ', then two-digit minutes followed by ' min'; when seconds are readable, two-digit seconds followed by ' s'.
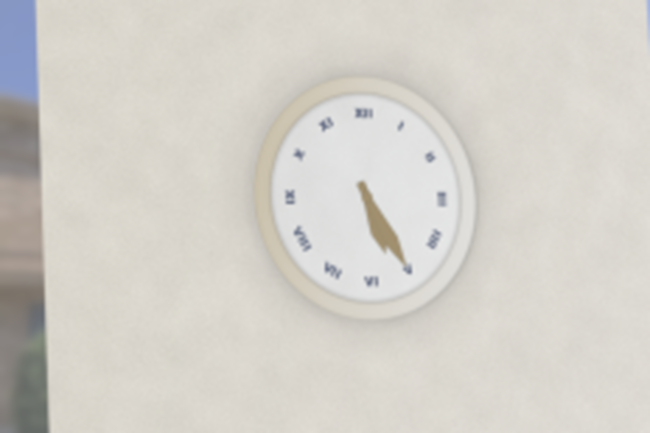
5 h 25 min
